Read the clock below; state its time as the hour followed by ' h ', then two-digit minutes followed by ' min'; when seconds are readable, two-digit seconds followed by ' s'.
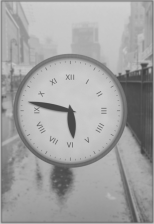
5 h 47 min
